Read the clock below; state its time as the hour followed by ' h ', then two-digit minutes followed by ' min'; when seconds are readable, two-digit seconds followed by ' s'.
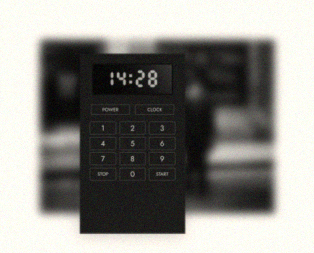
14 h 28 min
